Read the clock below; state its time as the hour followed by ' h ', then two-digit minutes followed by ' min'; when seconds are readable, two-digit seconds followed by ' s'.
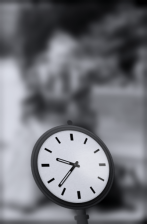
9 h 37 min
